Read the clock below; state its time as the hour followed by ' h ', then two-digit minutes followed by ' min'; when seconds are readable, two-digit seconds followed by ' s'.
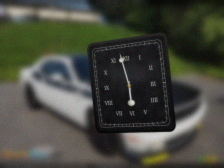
5 h 58 min
